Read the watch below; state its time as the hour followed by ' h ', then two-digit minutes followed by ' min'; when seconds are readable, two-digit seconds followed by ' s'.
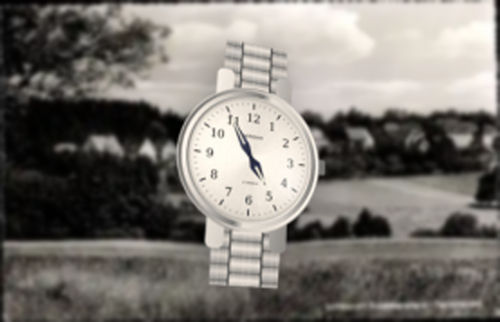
4 h 55 min
